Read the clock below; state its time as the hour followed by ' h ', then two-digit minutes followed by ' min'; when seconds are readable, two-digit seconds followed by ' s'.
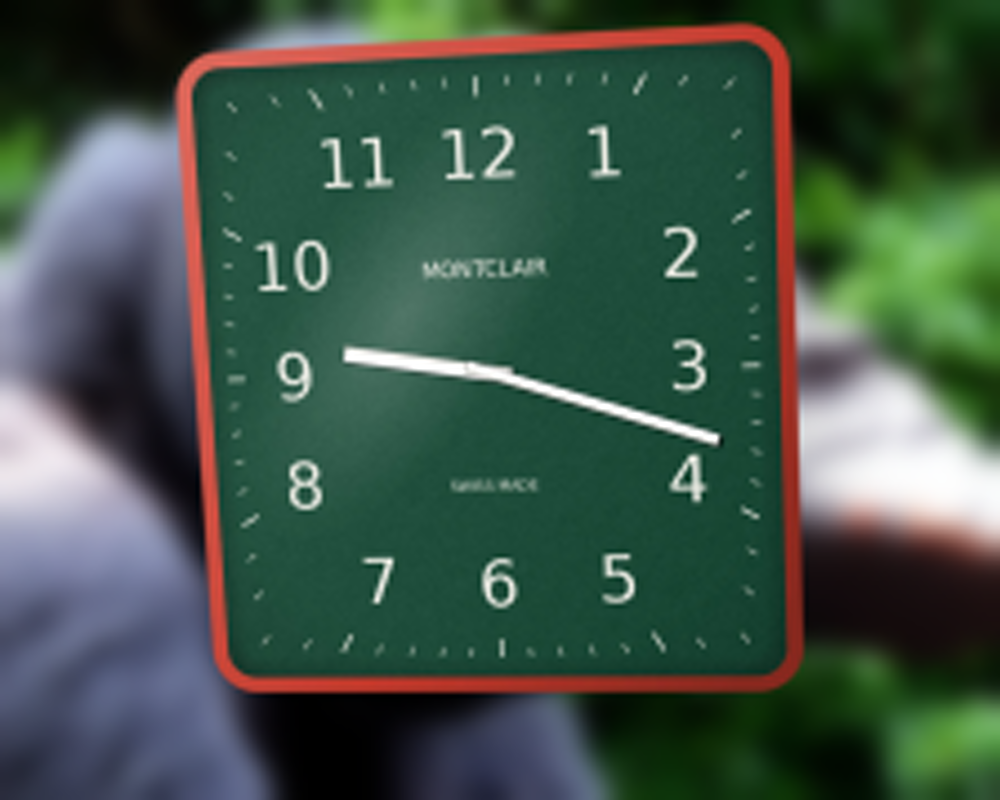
9 h 18 min
